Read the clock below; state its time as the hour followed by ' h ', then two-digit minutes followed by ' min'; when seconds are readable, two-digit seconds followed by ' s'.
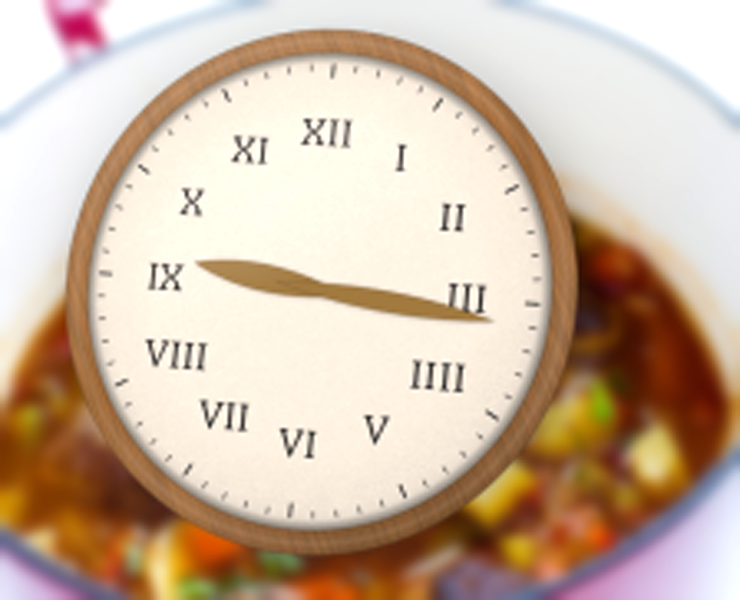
9 h 16 min
